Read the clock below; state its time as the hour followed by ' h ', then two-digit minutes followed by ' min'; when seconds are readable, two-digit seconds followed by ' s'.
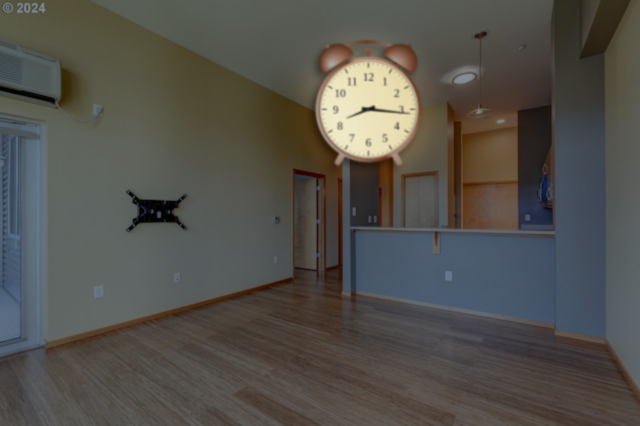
8 h 16 min
